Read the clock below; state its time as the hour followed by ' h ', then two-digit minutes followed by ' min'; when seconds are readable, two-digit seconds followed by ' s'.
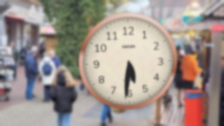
5 h 31 min
